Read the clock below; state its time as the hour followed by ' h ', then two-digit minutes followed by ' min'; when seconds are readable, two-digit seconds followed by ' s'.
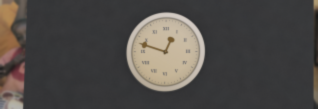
12 h 48 min
